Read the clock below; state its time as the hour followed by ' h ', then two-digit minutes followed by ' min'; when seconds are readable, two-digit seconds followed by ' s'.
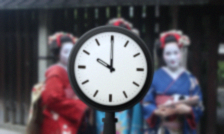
10 h 00 min
